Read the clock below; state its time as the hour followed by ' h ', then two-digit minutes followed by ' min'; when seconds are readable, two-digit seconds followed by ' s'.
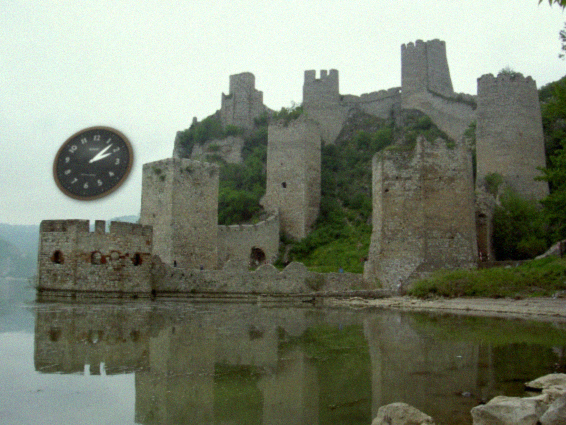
2 h 07 min
